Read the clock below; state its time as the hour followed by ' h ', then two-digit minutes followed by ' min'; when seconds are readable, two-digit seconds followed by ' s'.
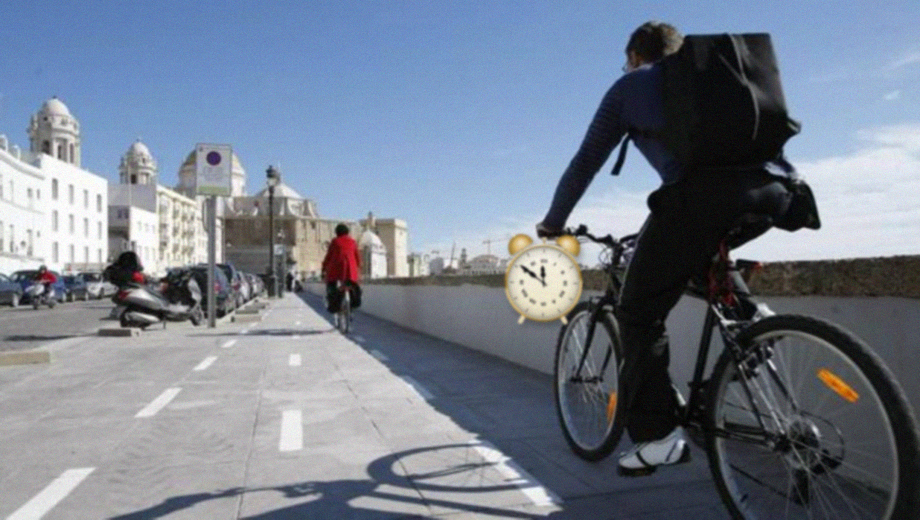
11 h 51 min
